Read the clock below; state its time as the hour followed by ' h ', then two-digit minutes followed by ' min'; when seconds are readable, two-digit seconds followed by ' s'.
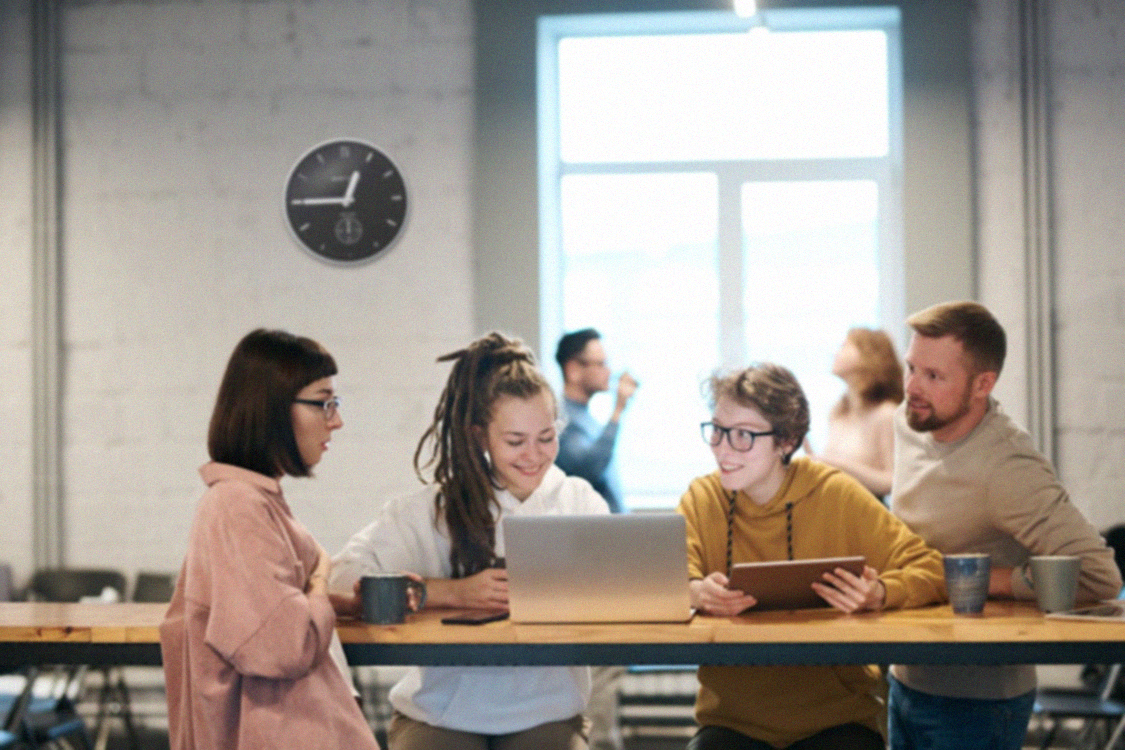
12 h 45 min
